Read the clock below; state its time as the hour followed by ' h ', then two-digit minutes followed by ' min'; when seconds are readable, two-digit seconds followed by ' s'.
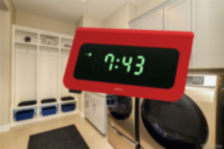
7 h 43 min
